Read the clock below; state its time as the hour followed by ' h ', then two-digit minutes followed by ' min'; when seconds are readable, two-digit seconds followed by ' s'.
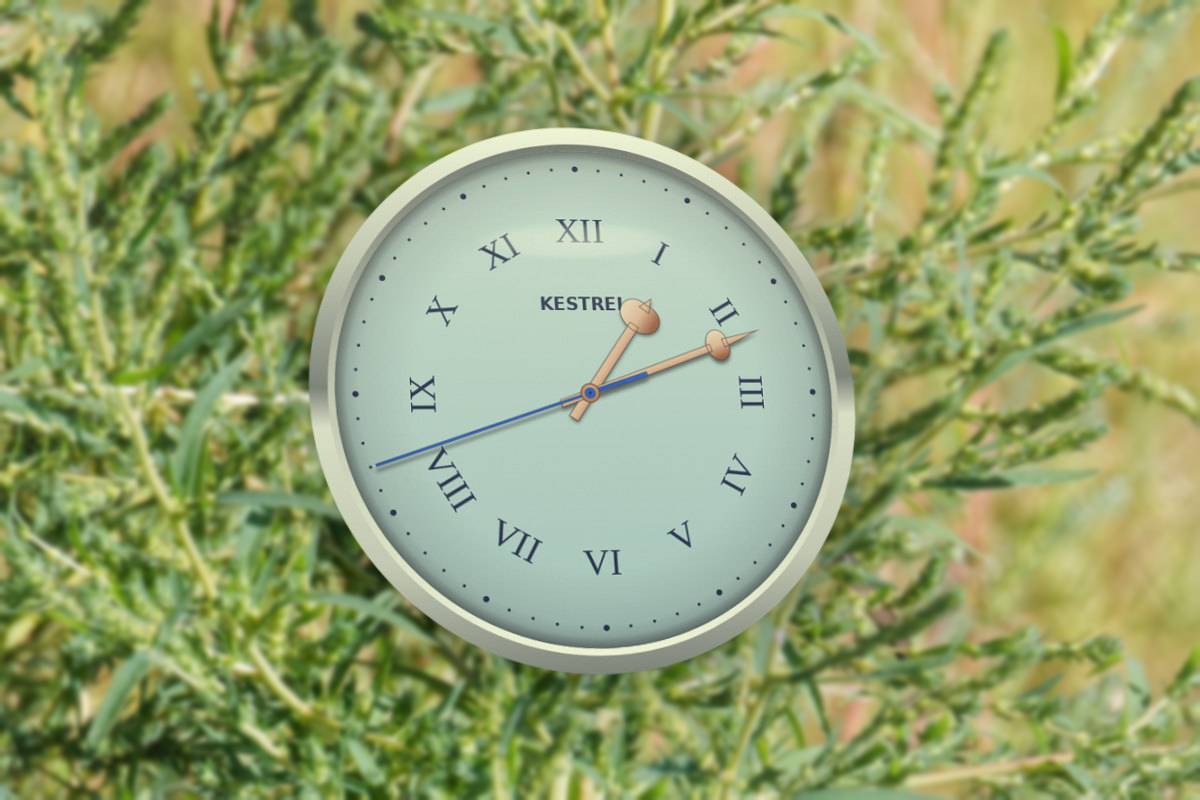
1 h 11 min 42 s
